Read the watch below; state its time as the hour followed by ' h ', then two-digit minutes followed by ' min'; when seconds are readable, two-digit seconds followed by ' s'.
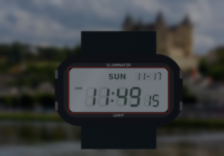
11 h 49 min 15 s
